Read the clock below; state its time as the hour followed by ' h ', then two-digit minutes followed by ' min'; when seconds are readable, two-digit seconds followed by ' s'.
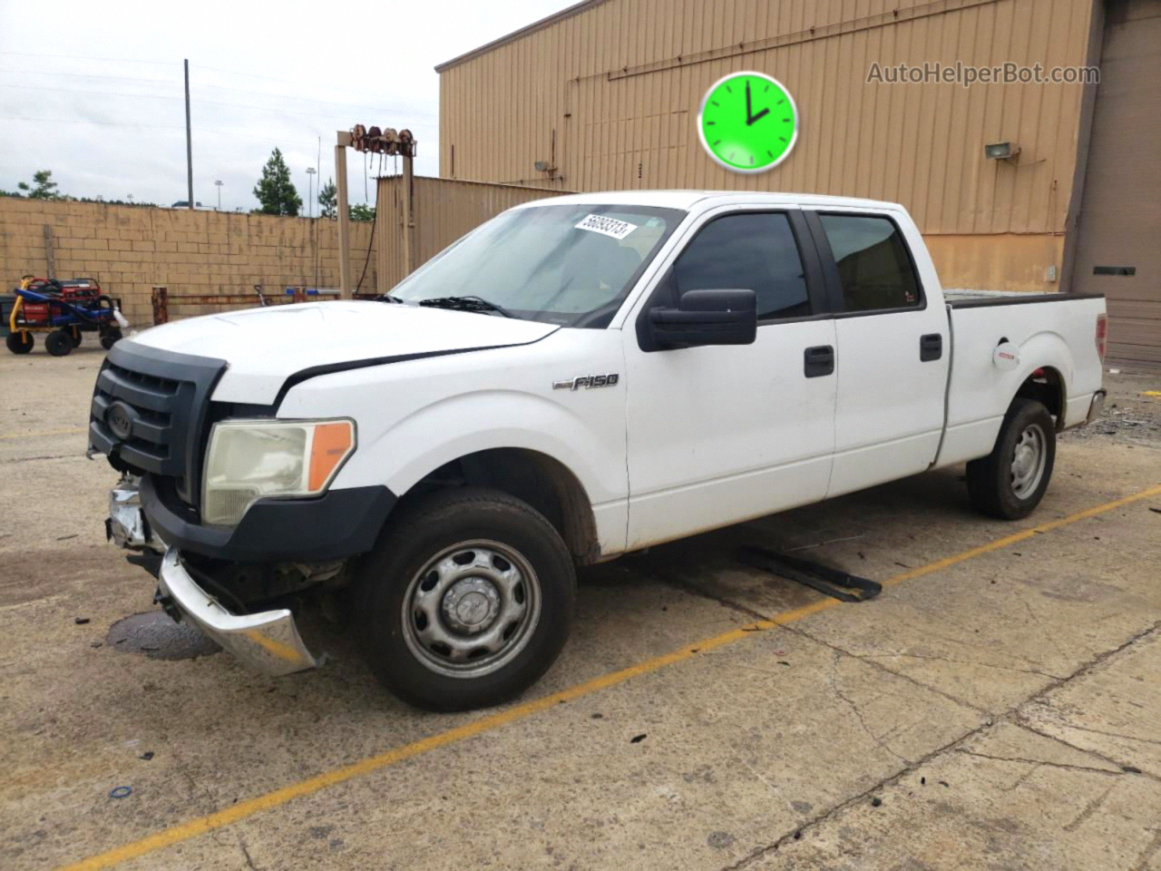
2 h 00 min
